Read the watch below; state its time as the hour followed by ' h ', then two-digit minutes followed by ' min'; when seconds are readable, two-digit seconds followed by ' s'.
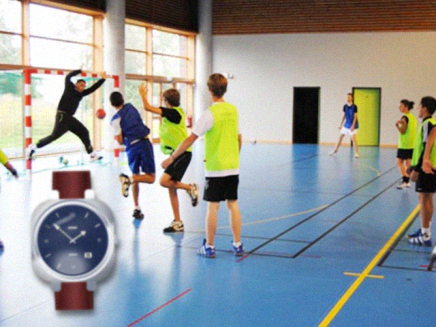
1 h 52 min
